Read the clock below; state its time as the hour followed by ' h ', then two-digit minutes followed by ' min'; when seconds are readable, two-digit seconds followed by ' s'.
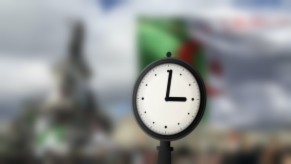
3 h 01 min
